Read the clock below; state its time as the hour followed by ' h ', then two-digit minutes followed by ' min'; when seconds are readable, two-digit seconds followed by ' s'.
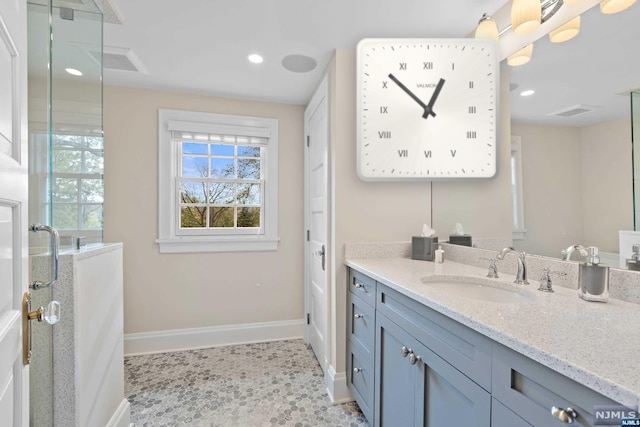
12 h 52 min
